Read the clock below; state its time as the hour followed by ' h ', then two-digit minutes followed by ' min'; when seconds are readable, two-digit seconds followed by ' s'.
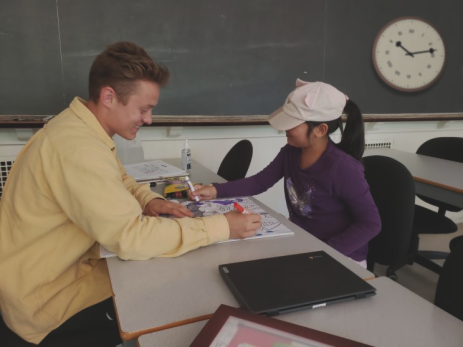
10 h 13 min
